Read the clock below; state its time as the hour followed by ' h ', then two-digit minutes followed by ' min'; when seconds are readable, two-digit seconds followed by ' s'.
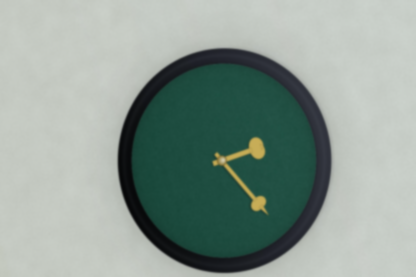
2 h 23 min
